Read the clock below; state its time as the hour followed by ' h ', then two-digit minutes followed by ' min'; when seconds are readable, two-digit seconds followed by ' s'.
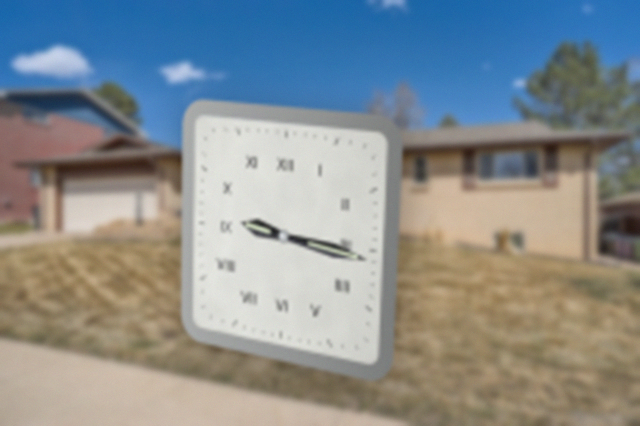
9 h 16 min
